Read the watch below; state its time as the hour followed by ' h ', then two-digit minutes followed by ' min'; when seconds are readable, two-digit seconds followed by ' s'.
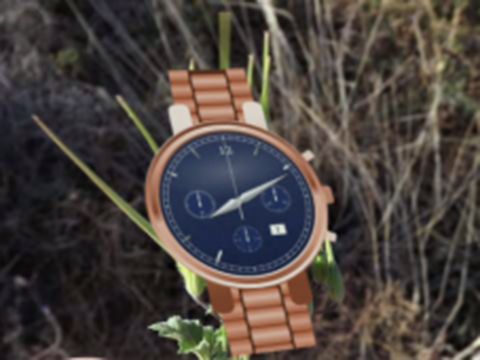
8 h 11 min
